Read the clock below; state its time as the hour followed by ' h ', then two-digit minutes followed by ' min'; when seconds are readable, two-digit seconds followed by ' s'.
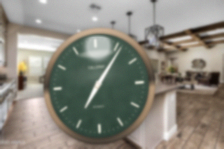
7 h 06 min
